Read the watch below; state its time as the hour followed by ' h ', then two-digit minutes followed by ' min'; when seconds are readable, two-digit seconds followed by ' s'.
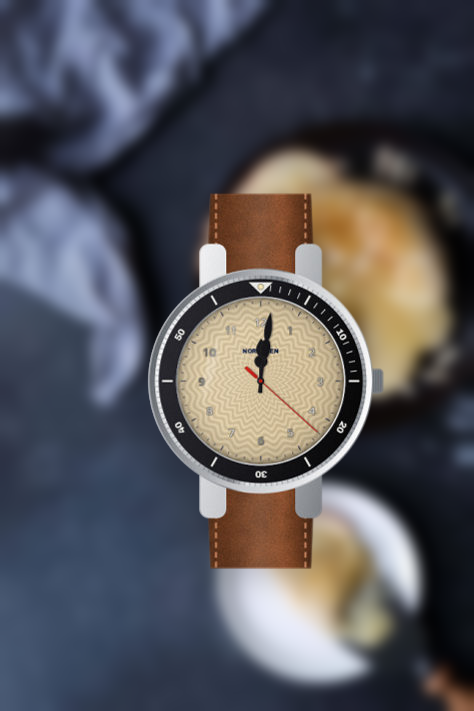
12 h 01 min 22 s
